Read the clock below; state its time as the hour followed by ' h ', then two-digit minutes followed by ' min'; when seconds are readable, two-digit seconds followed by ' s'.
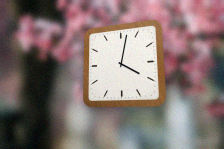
4 h 02 min
